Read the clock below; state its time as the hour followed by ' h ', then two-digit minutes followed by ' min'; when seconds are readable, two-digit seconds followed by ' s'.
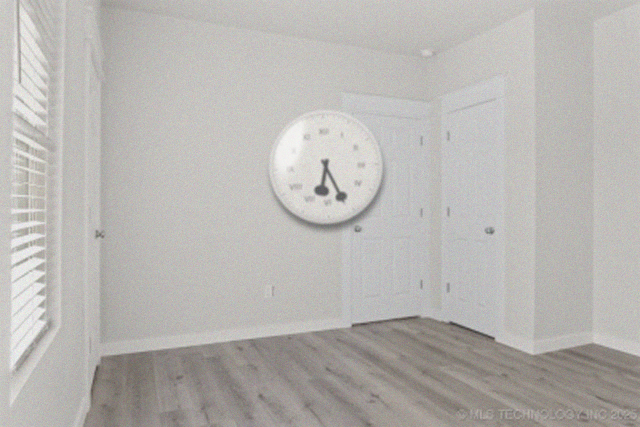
6 h 26 min
